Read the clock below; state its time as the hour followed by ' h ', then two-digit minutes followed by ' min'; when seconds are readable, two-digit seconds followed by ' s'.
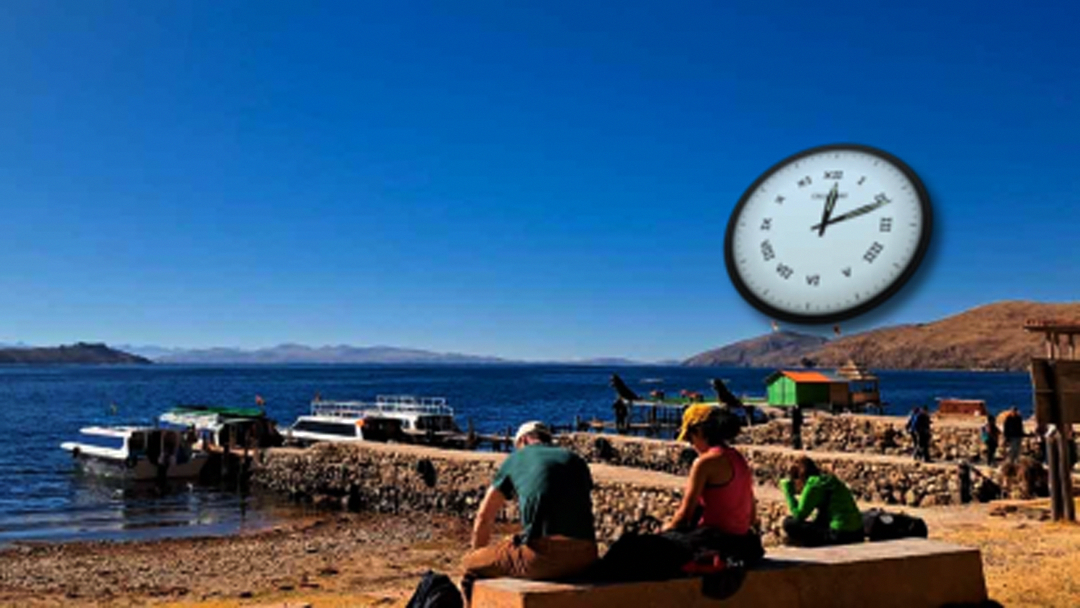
12 h 11 min
